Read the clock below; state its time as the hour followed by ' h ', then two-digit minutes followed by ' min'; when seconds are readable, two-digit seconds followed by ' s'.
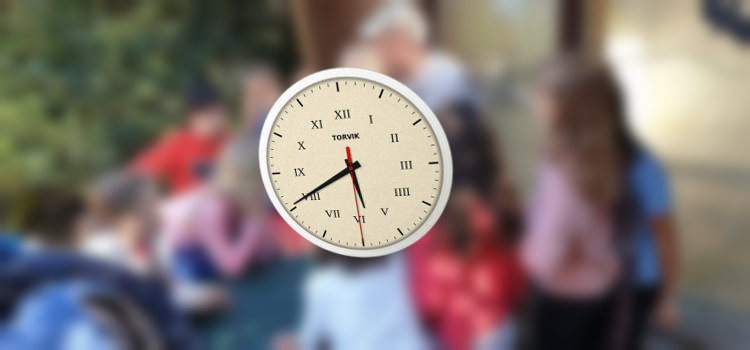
5 h 40 min 30 s
